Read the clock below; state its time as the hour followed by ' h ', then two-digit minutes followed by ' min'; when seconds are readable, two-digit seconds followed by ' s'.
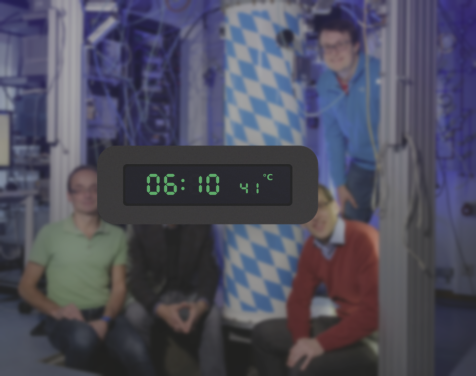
6 h 10 min
